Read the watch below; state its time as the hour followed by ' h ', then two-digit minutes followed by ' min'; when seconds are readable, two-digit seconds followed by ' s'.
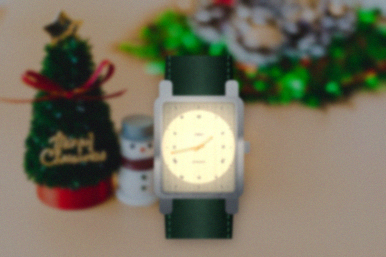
1 h 43 min
